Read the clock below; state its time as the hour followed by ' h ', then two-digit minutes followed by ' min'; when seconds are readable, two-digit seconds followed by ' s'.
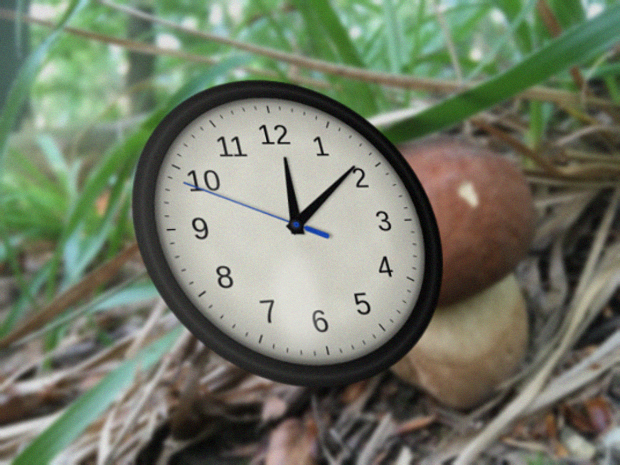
12 h 08 min 49 s
